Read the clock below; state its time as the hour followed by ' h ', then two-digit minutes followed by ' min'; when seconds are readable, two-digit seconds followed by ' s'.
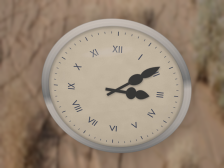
3 h 09 min
